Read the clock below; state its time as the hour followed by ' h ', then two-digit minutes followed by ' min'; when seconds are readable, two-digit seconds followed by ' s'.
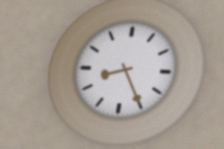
8 h 25 min
